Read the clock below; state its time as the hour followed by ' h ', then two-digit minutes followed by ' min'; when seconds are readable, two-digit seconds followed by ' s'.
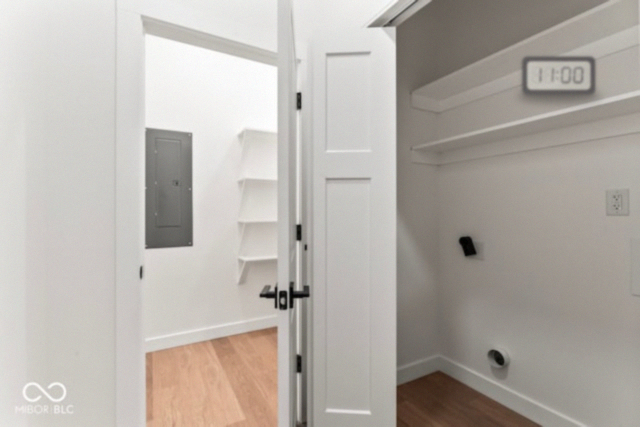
11 h 00 min
